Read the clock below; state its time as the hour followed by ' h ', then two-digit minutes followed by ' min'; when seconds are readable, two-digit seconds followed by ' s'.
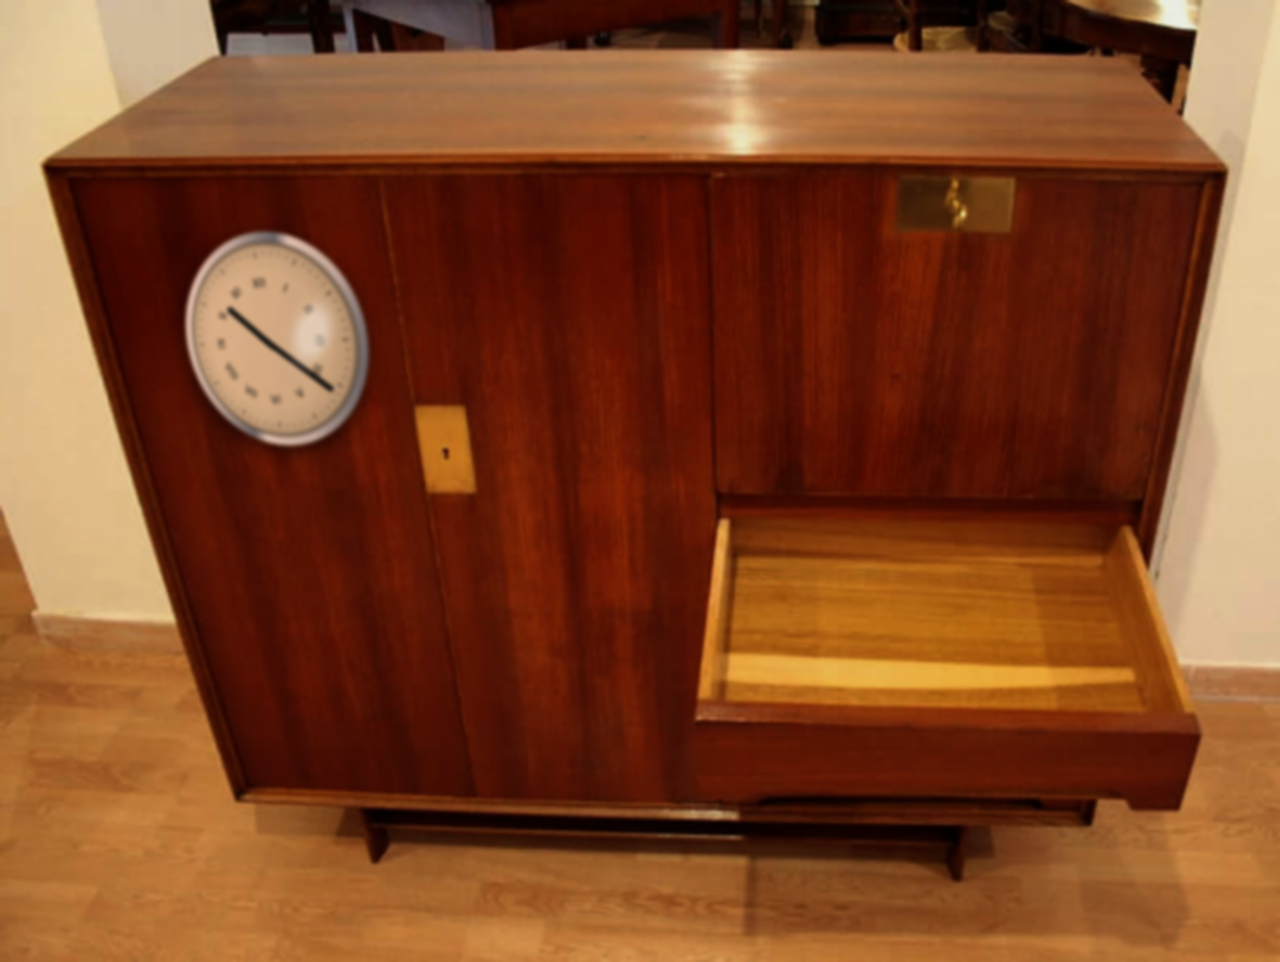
10 h 21 min
